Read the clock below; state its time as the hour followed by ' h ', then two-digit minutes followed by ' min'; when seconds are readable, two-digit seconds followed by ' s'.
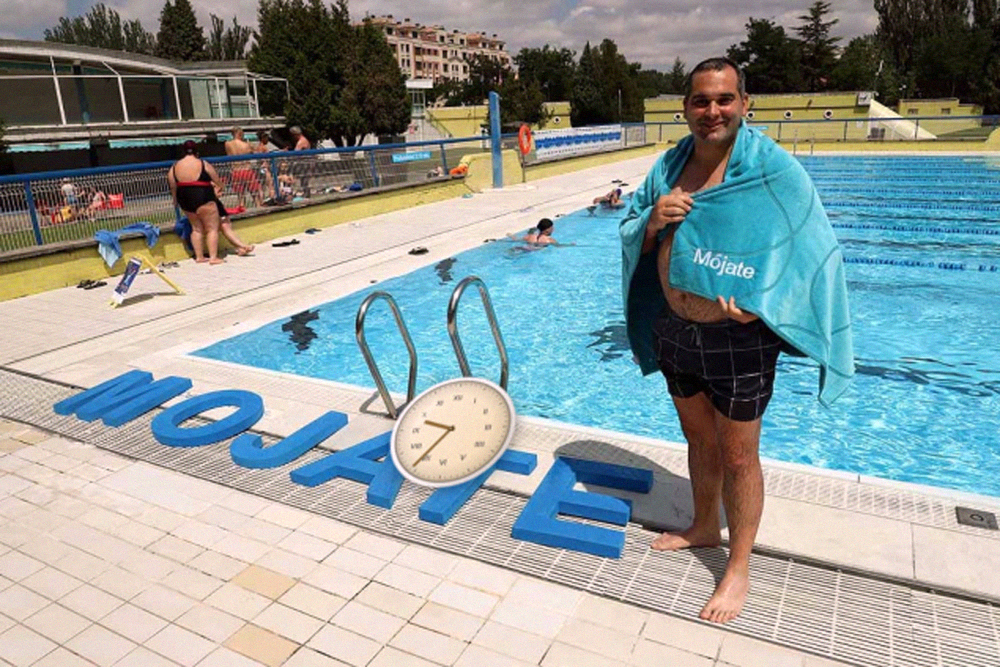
9 h 36 min
